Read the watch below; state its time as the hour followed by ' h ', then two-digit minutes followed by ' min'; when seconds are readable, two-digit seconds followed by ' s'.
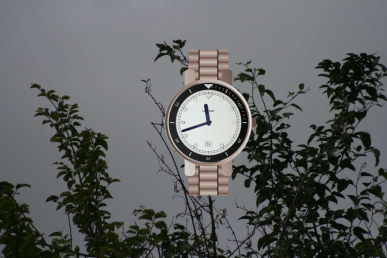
11 h 42 min
